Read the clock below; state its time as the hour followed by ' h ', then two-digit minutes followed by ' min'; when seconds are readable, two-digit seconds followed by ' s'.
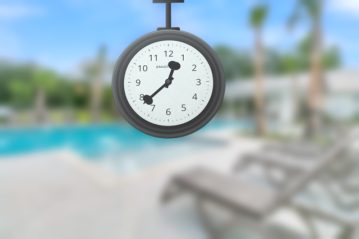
12 h 38 min
